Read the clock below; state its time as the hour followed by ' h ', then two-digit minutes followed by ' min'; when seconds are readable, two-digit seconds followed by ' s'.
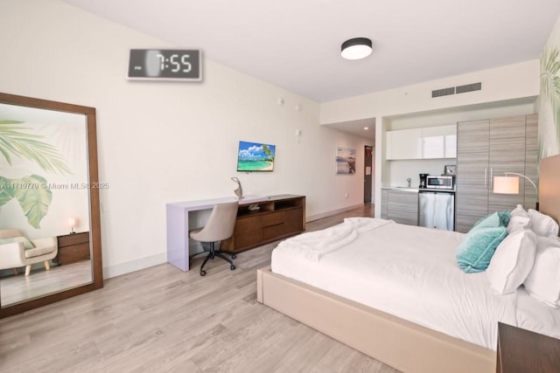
7 h 55 min
